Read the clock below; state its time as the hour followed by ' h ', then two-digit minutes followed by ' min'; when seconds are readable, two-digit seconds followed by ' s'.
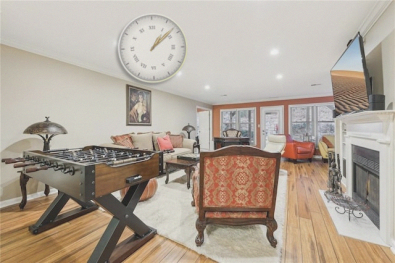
1 h 08 min
